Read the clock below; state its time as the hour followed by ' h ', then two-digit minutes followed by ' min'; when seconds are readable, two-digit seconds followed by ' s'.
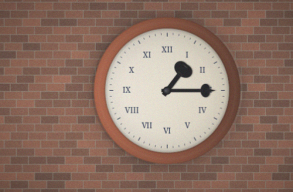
1 h 15 min
